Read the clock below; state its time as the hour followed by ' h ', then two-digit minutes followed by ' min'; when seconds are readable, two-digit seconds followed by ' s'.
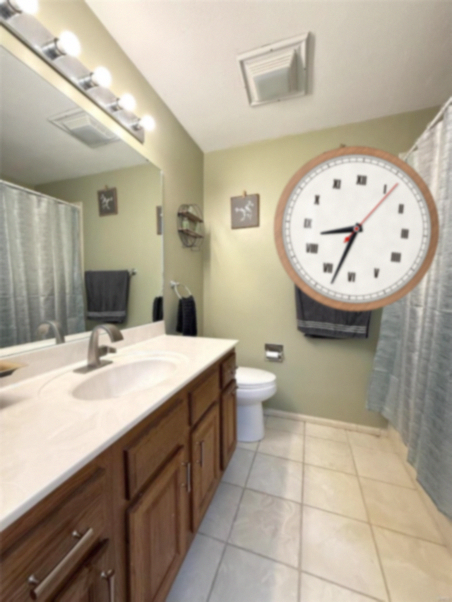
8 h 33 min 06 s
